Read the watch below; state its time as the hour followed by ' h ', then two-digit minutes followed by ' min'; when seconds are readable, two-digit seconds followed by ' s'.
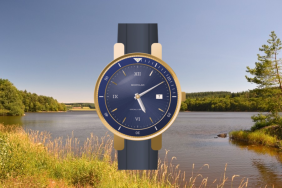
5 h 10 min
